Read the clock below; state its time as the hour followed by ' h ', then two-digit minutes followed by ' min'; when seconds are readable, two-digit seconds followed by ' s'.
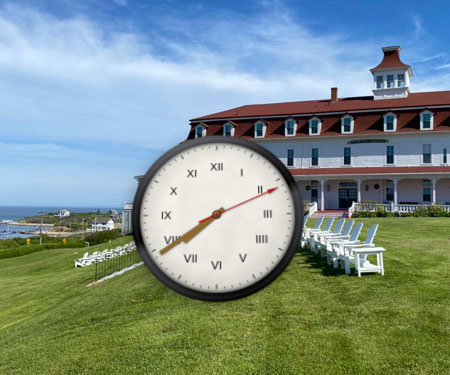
7 h 39 min 11 s
